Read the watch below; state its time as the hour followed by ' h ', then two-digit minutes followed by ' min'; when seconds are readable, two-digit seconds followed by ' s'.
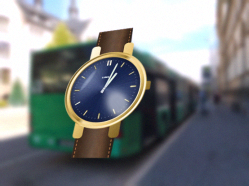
1 h 03 min
